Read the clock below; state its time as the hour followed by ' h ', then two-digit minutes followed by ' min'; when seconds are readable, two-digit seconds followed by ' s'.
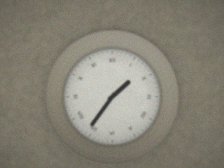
1 h 36 min
